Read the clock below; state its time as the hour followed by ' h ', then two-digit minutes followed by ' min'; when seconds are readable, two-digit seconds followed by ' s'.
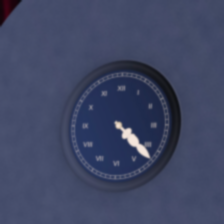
4 h 22 min
